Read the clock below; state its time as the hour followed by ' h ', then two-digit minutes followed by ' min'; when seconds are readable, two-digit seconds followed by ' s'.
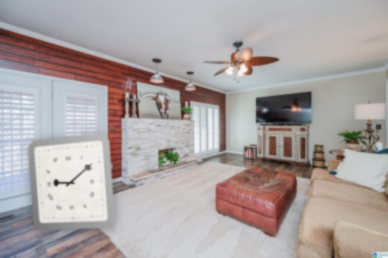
9 h 09 min
